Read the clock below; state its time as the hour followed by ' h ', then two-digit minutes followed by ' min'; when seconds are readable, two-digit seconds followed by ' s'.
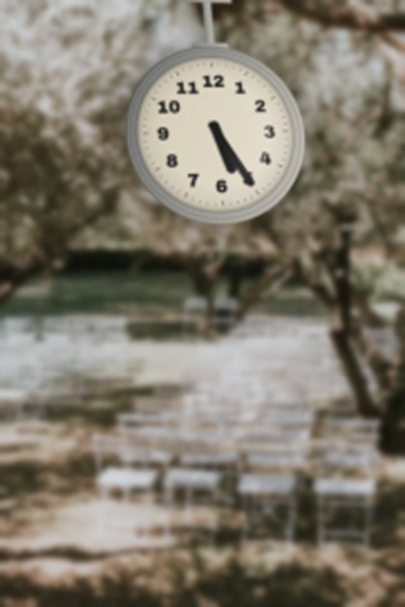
5 h 25 min
